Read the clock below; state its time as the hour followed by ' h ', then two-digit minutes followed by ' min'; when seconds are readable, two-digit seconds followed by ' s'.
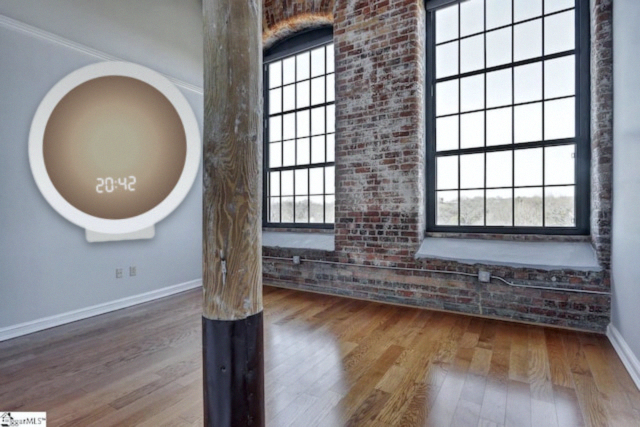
20 h 42 min
